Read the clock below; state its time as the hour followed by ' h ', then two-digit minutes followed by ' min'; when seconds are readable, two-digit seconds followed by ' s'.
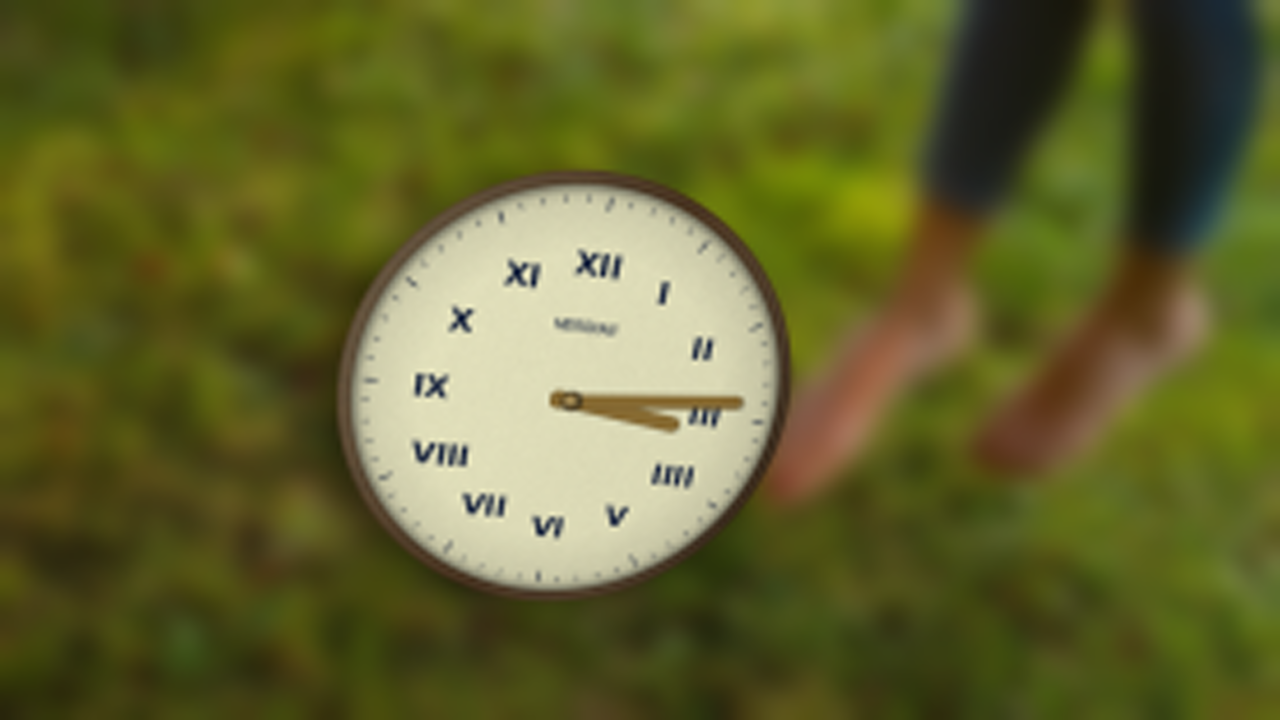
3 h 14 min
